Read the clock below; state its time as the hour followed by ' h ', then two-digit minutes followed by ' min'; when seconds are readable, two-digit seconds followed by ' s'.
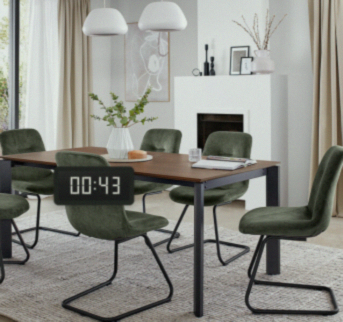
0 h 43 min
